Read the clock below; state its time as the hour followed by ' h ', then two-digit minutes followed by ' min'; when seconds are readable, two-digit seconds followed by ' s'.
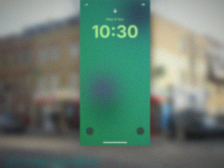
10 h 30 min
